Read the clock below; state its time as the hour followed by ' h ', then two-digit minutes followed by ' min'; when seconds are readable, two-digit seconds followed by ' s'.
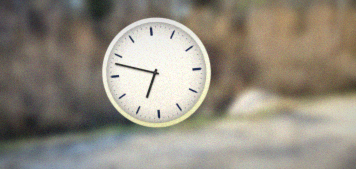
6 h 48 min
